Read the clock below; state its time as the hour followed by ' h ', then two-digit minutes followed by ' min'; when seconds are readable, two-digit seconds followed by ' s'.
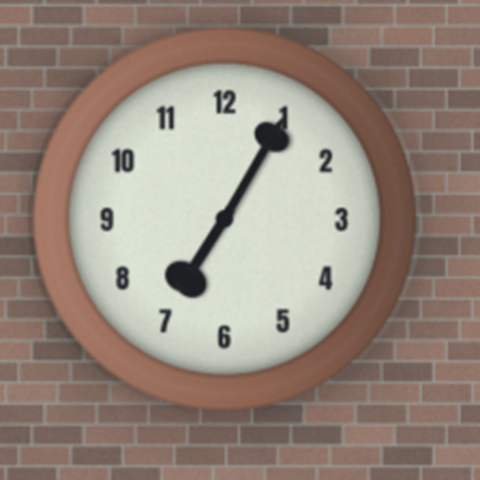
7 h 05 min
